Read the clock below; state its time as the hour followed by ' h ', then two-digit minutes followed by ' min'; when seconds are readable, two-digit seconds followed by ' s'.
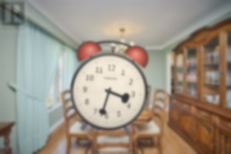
3 h 32 min
